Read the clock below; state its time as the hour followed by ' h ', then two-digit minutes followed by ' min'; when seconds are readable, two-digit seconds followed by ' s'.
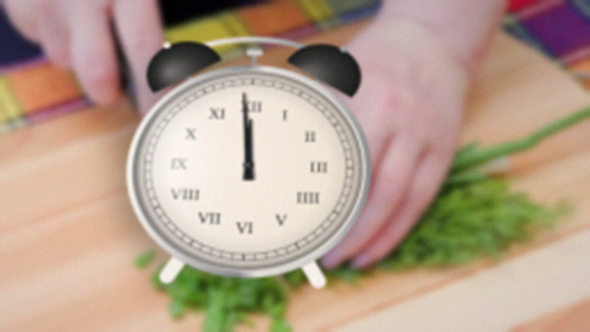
11 h 59 min
